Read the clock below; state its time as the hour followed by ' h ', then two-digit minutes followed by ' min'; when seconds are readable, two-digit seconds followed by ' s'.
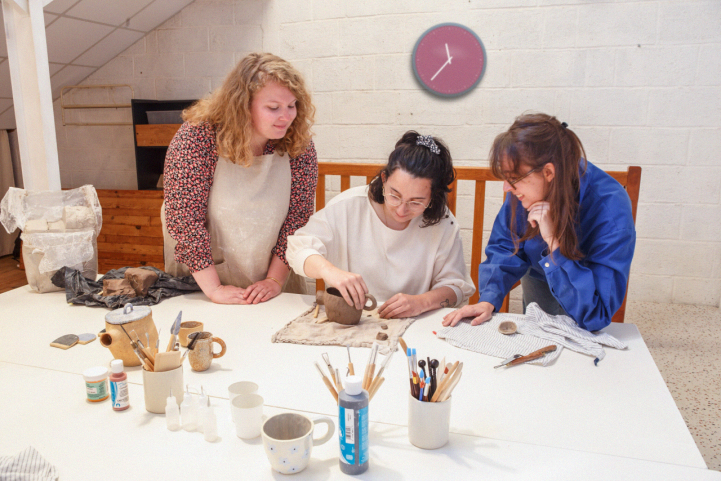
11 h 37 min
